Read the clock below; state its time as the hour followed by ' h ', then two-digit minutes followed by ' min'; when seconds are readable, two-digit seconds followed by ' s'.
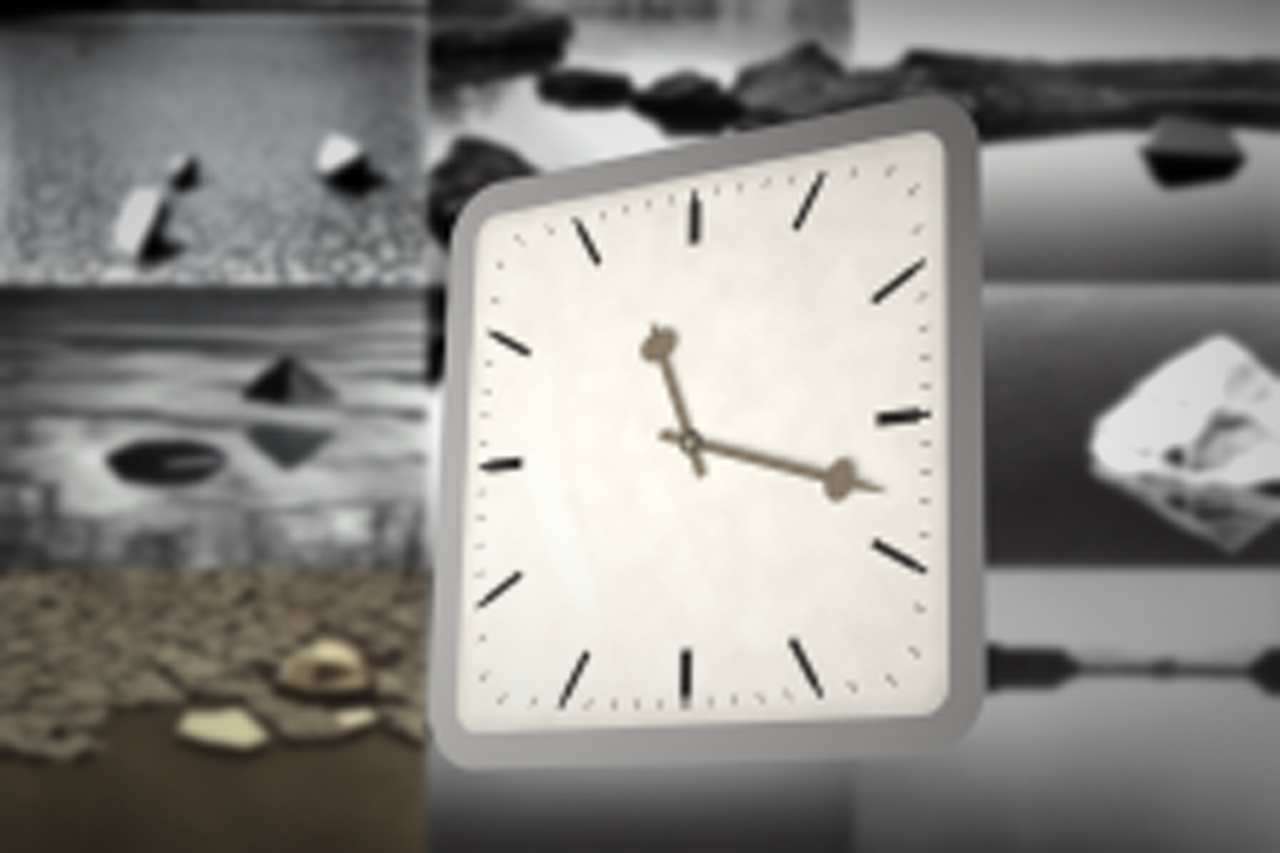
11 h 18 min
